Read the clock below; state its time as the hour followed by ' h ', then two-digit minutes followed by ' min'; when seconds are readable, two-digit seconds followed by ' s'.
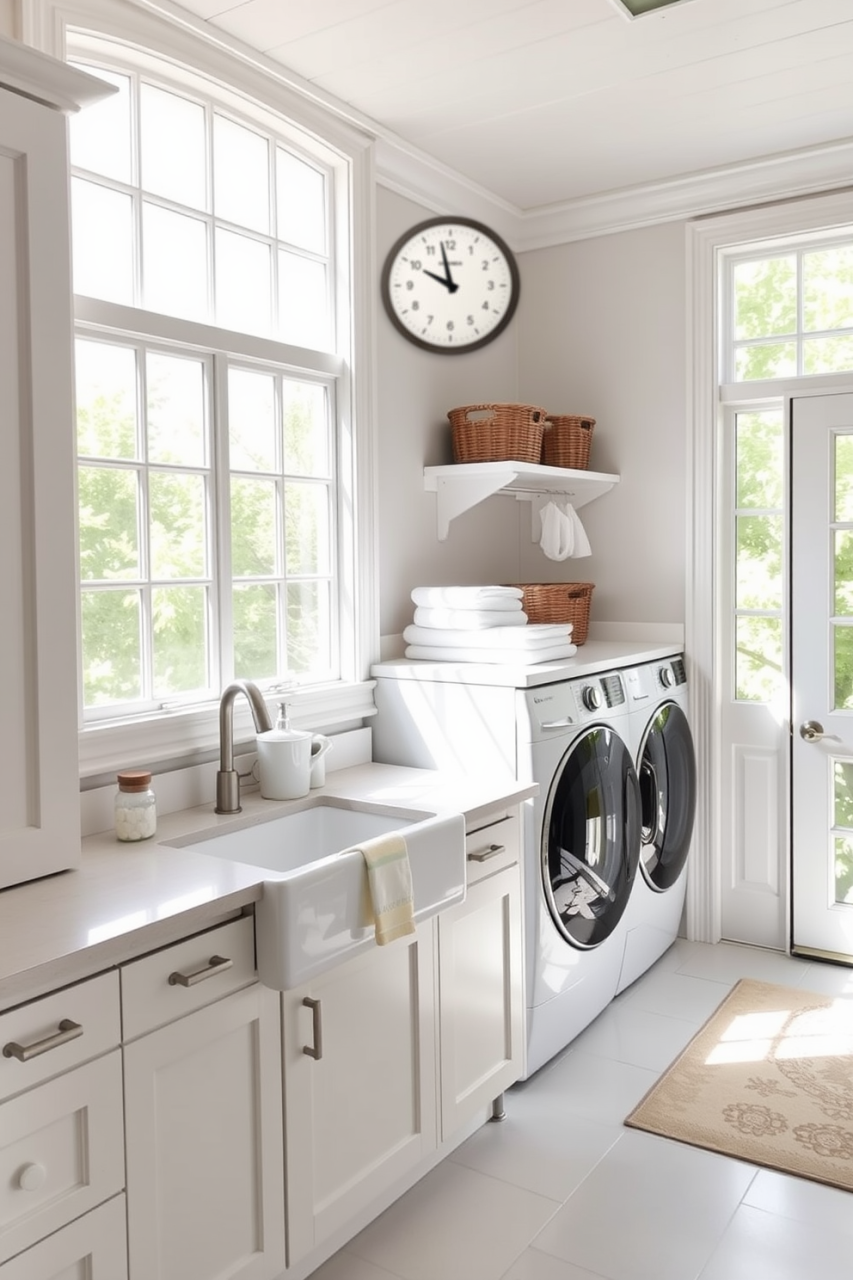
9 h 58 min
